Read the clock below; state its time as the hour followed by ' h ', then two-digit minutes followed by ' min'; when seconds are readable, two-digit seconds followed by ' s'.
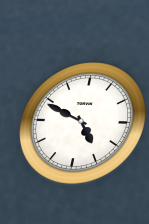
4 h 49 min
